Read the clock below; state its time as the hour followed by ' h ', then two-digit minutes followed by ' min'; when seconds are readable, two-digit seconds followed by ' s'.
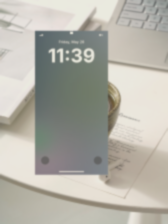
11 h 39 min
